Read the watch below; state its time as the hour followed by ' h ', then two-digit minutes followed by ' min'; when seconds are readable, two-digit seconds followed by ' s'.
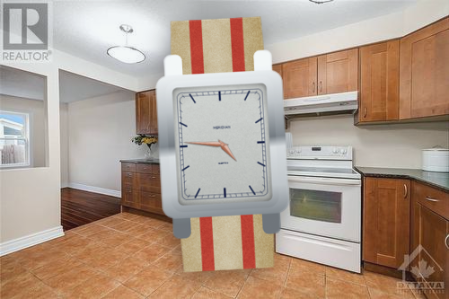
4 h 46 min
